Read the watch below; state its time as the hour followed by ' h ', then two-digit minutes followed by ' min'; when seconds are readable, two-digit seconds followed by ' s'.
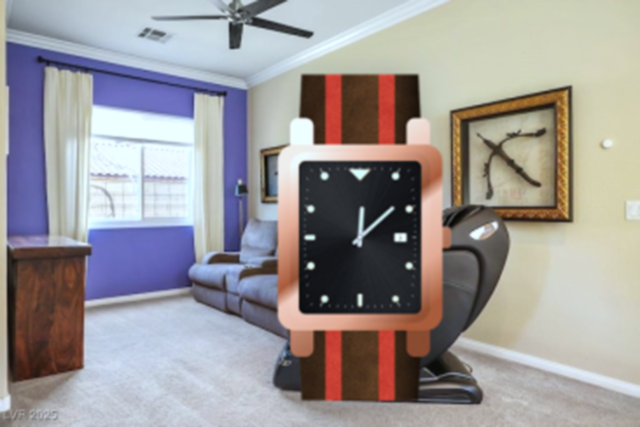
12 h 08 min
